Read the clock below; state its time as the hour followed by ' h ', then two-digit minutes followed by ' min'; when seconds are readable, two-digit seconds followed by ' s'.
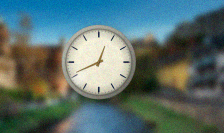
12 h 41 min
